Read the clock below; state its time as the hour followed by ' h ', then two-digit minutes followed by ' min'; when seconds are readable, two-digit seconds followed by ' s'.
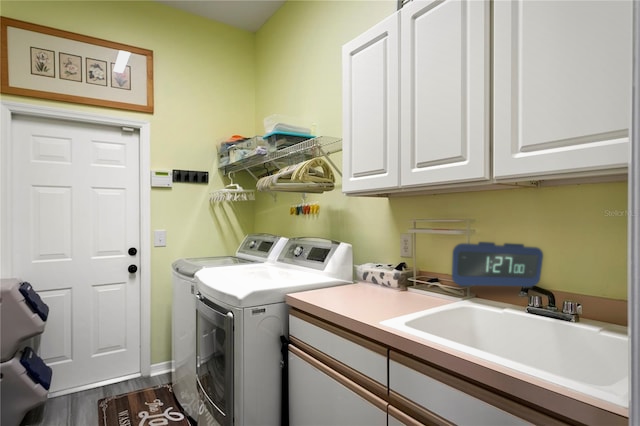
1 h 27 min
